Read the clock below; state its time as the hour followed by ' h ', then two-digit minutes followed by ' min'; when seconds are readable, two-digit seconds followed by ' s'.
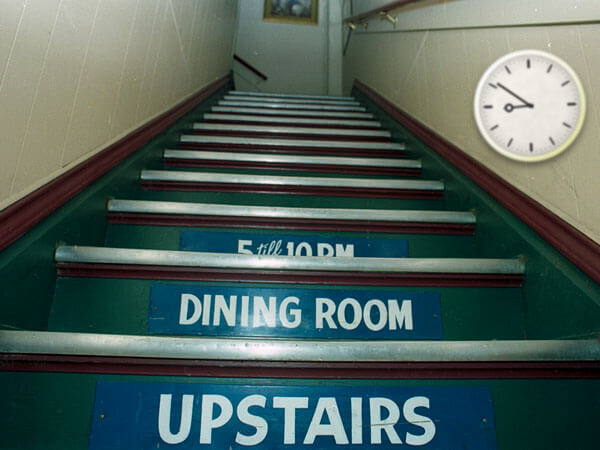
8 h 51 min
